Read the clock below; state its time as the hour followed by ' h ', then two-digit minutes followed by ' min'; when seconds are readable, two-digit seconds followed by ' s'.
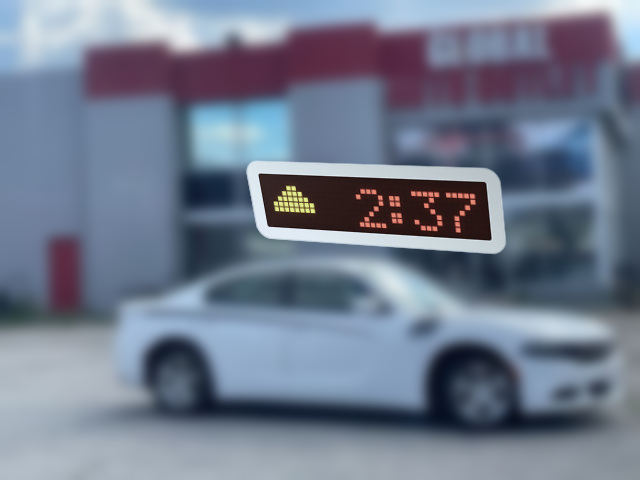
2 h 37 min
